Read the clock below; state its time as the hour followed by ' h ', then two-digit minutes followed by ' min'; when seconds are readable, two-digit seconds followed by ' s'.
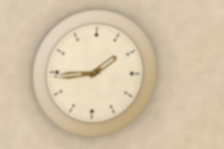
1 h 44 min
